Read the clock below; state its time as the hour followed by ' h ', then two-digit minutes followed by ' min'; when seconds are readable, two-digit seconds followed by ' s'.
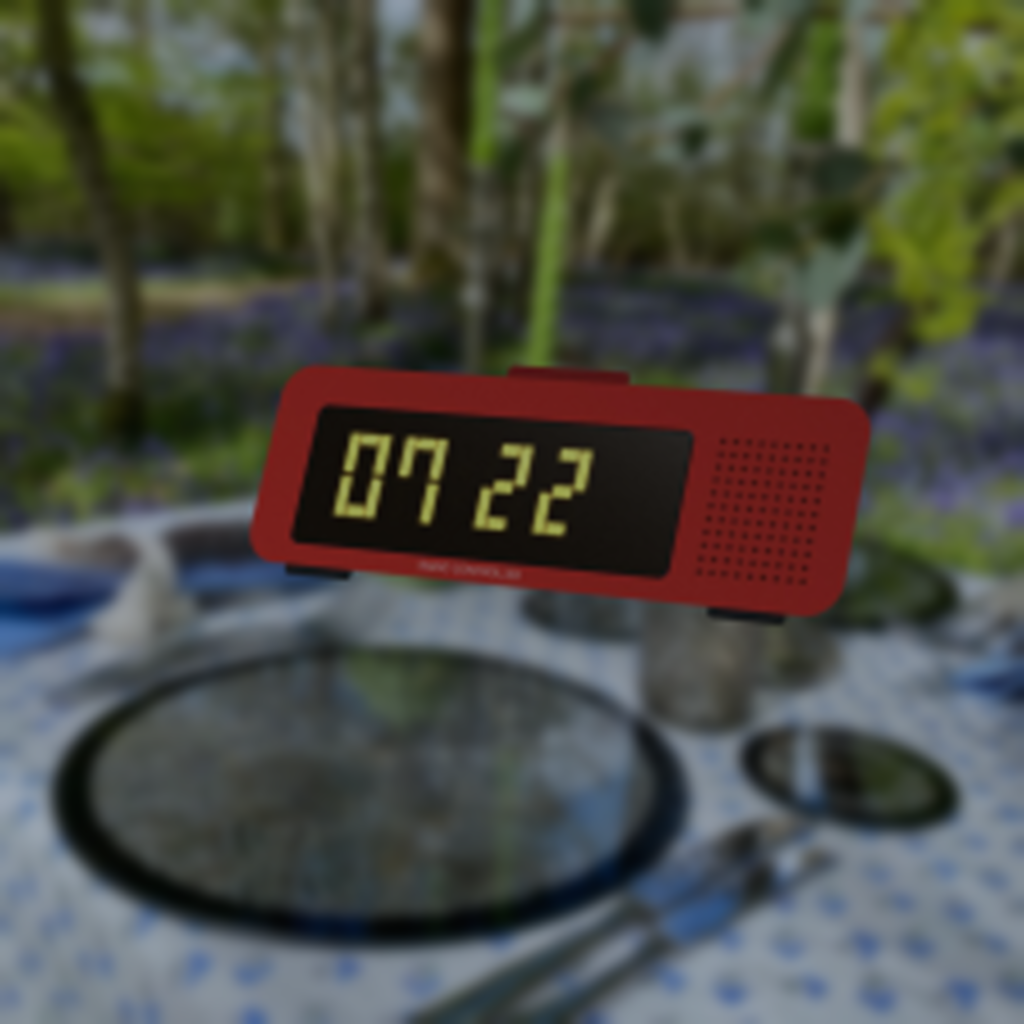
7 h 22 min
